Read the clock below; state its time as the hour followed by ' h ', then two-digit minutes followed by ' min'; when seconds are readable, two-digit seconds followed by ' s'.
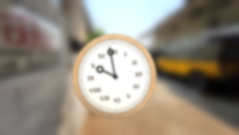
9 h 59 min
